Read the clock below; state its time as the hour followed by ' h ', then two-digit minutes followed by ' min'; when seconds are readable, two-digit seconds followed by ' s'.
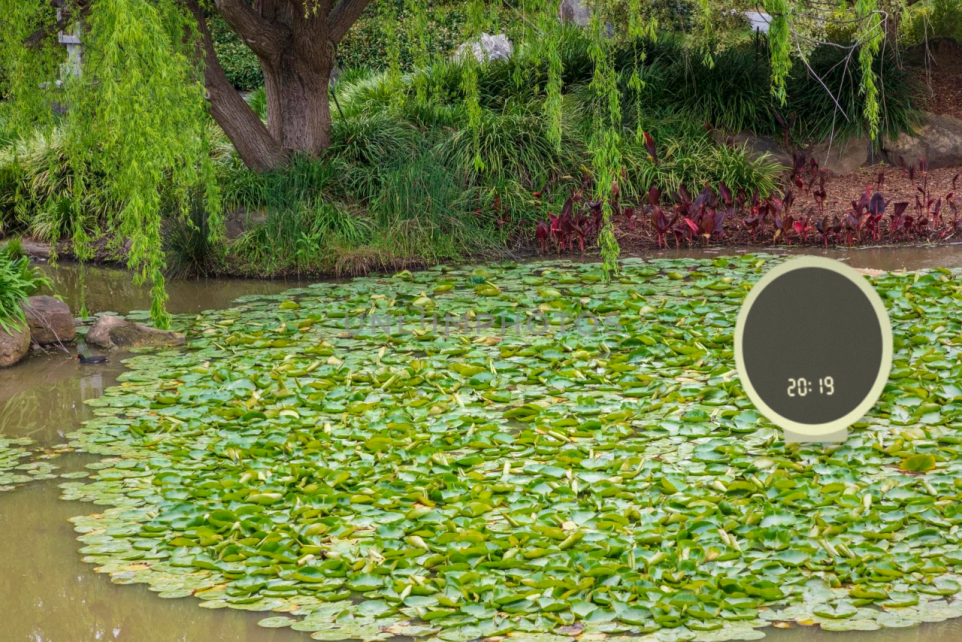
20 h 19 min
